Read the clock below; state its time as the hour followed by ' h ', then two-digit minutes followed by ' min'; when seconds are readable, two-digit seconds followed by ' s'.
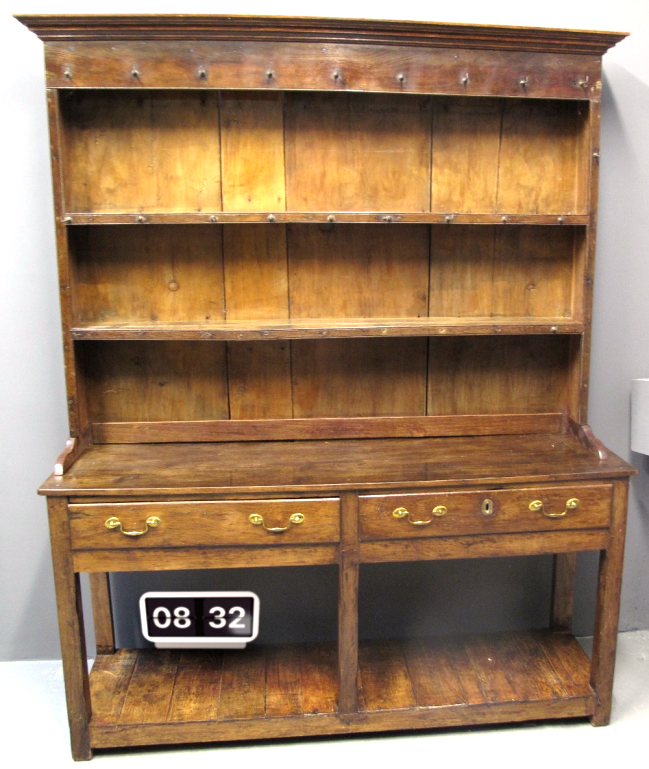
8 h 32 min
